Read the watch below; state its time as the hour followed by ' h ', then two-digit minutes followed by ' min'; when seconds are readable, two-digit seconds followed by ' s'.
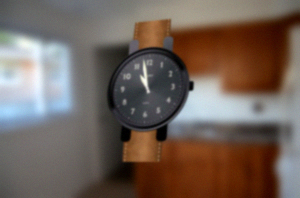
10 h 58 min
